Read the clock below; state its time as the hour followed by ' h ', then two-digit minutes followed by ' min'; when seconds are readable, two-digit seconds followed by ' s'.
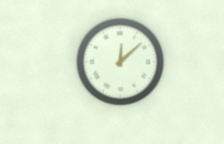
12 h 08 min
